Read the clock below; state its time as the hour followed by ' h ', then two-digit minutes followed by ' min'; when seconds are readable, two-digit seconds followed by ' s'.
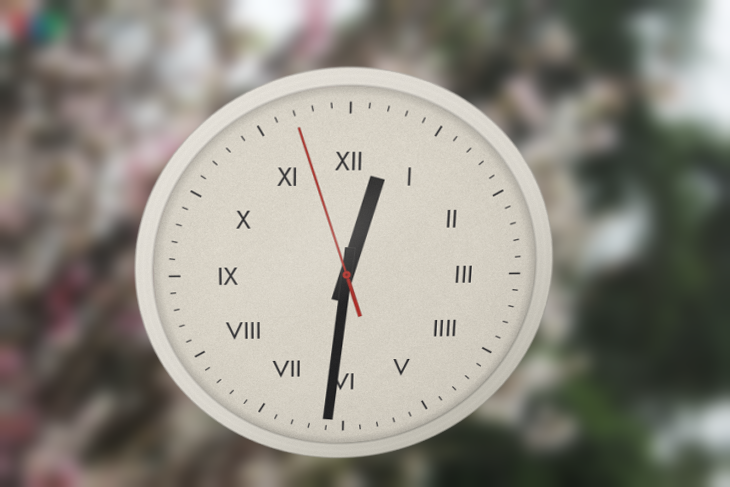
12 h 30 min 57 s
